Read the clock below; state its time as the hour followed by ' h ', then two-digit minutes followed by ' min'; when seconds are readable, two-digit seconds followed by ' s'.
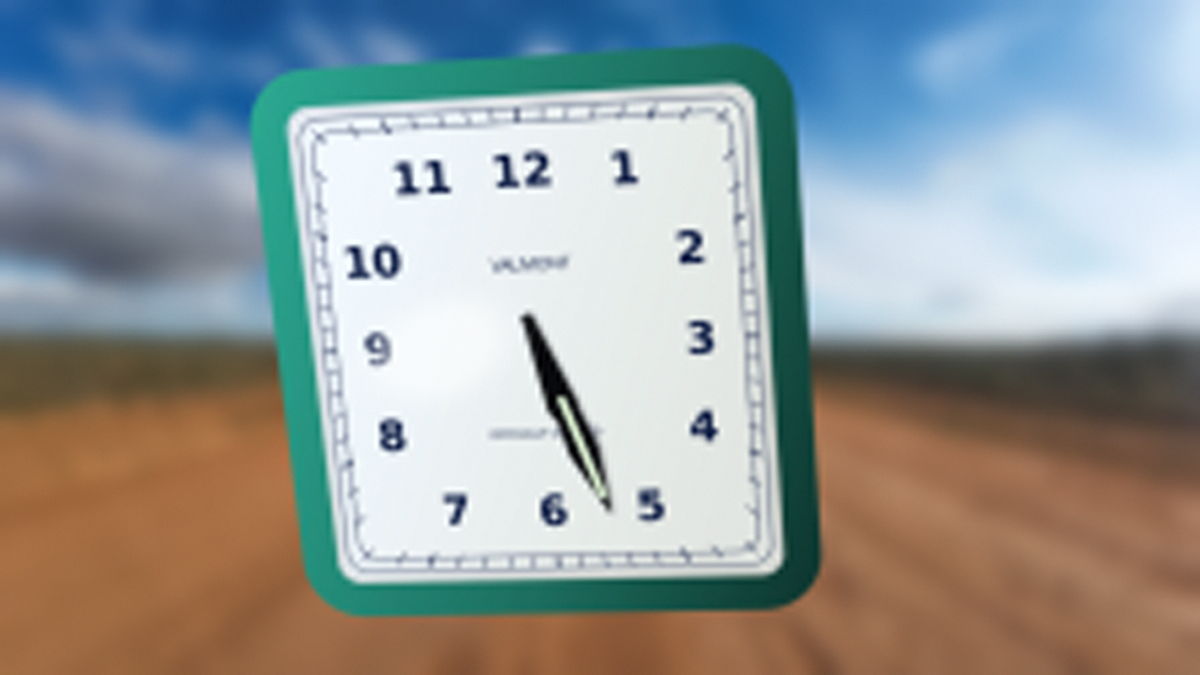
5 h 27 min
